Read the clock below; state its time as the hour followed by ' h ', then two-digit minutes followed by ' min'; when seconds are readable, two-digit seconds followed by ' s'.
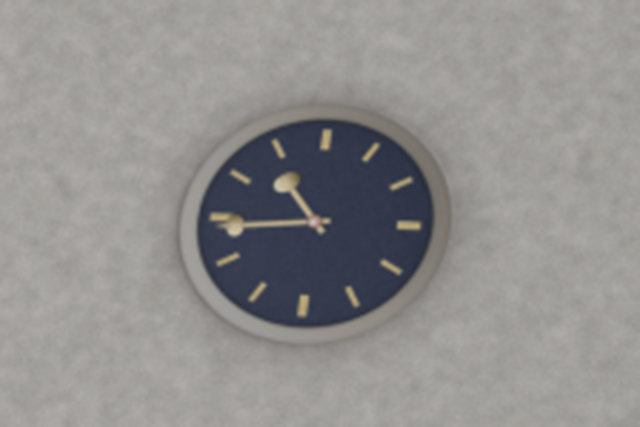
10 h 44 min
